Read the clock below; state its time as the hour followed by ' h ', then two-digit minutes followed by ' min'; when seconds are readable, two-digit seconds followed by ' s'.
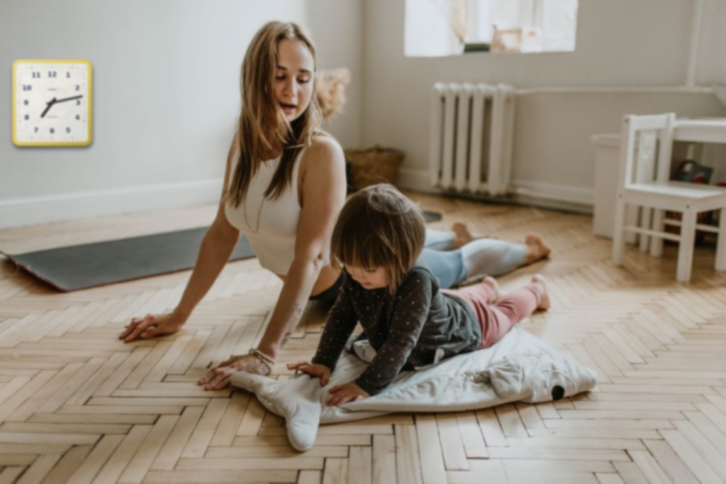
7 h 13 min
